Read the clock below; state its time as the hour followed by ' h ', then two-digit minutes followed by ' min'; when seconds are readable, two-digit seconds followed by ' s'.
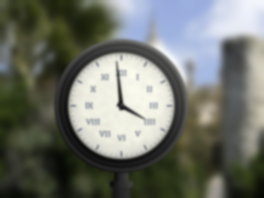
3 h 59 min
